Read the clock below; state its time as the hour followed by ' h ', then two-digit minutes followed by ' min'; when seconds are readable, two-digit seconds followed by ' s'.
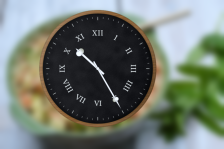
10 h 25 min
